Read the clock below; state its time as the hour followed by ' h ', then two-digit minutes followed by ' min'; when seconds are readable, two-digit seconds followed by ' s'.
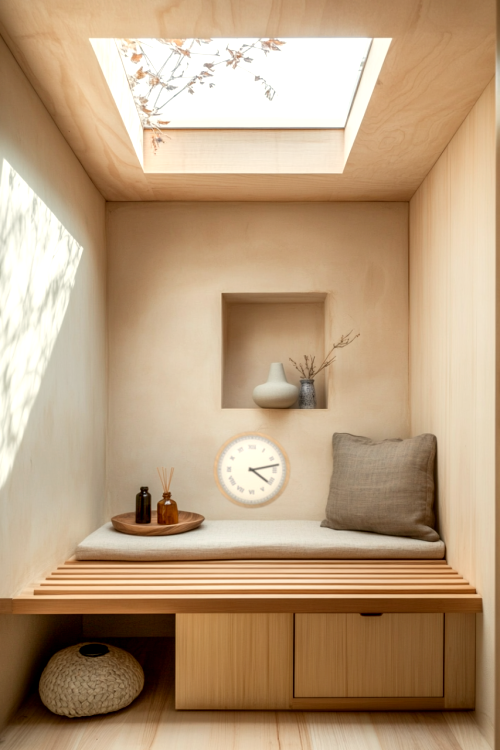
4 h 13 min
